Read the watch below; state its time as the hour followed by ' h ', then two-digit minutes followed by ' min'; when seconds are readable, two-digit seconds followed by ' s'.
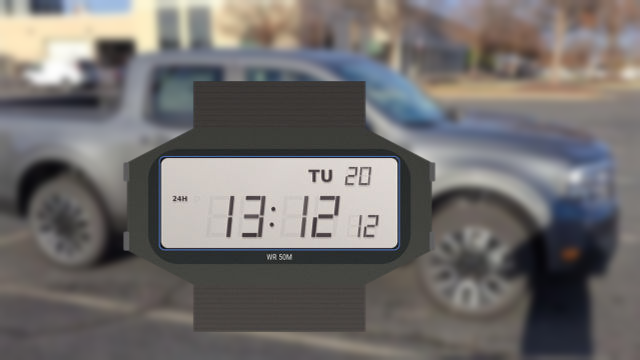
13 h 12 min 12 s
